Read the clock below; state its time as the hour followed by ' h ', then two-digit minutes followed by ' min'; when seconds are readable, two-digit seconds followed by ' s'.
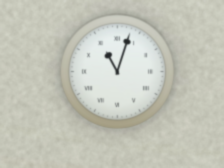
11 h 03 min
